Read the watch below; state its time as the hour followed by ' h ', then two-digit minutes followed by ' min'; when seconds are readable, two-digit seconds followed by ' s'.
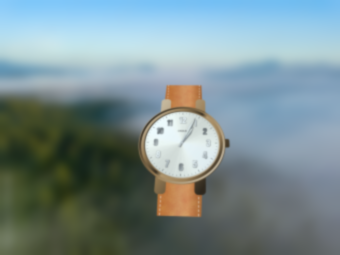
1 h 04 min
